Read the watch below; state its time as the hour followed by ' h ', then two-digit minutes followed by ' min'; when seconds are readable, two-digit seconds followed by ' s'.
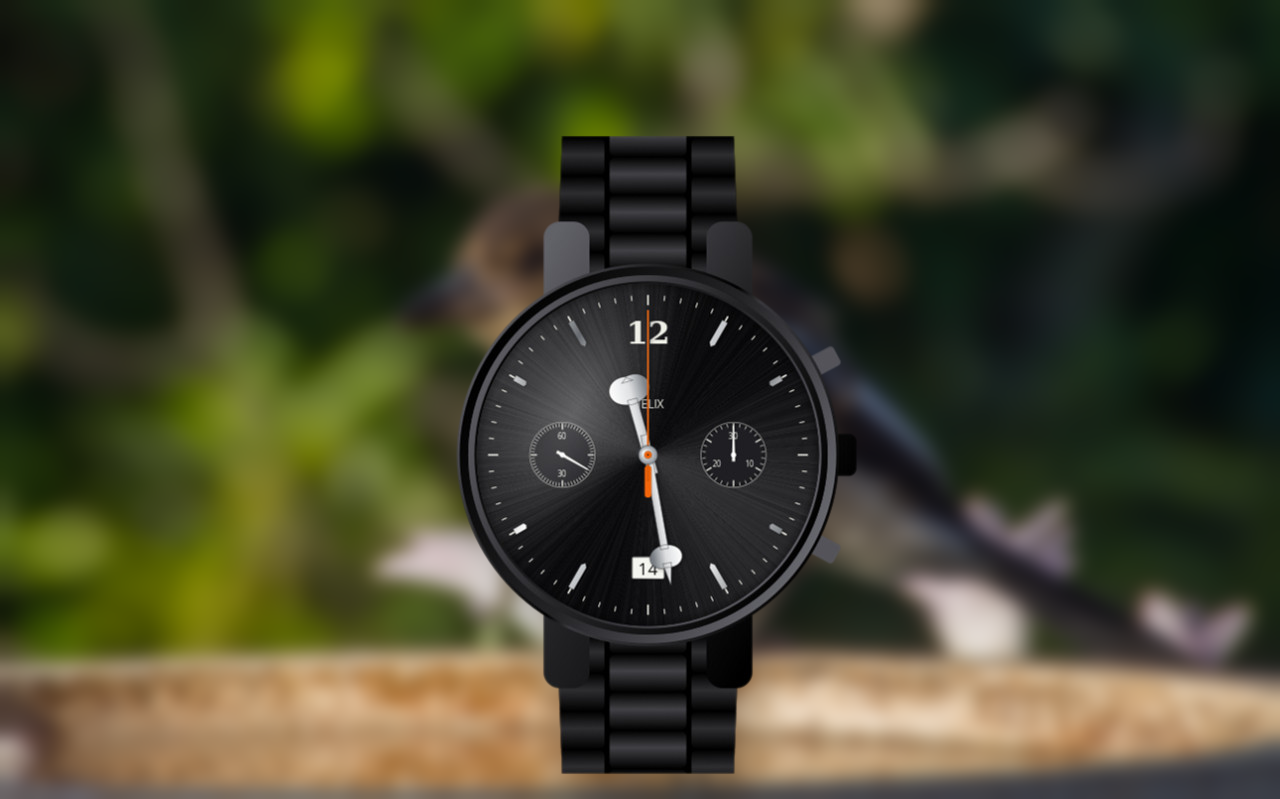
11 h 28 min 20 s
